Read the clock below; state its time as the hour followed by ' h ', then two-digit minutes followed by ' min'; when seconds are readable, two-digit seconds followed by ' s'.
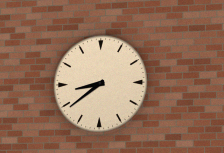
8 h 39 min
